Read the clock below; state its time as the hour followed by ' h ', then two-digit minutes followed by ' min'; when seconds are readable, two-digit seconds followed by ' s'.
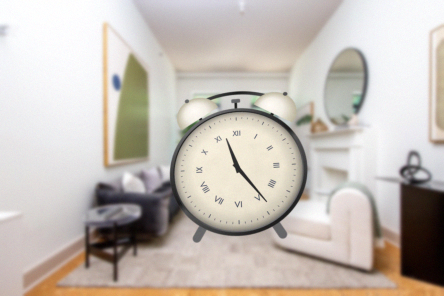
11 h 24 min
